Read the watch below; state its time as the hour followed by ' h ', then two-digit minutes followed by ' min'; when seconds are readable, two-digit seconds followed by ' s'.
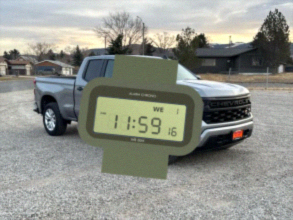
11 h 59 min
